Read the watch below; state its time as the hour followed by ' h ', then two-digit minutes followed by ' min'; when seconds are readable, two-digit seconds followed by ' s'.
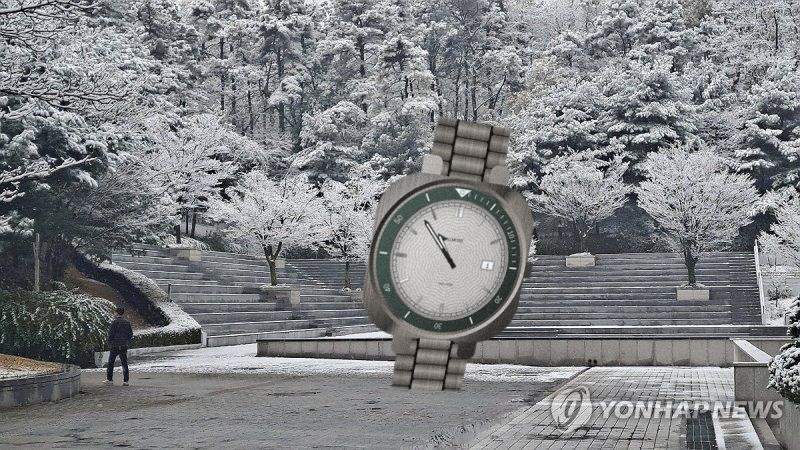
10 h 53 min
